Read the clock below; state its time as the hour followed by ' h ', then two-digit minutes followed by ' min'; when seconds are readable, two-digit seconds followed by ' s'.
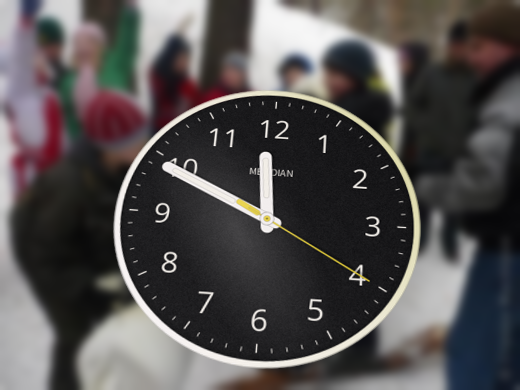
11 h 49 min 20 s
